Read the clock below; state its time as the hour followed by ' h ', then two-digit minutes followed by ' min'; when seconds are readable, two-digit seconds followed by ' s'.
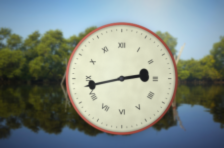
2 h 43 min
